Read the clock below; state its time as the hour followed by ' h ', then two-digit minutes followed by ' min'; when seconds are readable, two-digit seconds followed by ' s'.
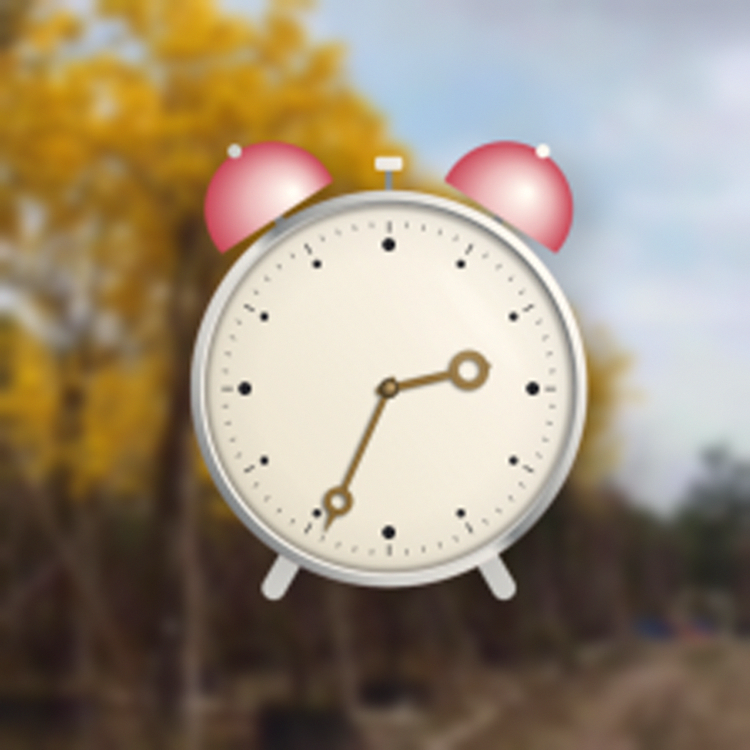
2 h 34 min
